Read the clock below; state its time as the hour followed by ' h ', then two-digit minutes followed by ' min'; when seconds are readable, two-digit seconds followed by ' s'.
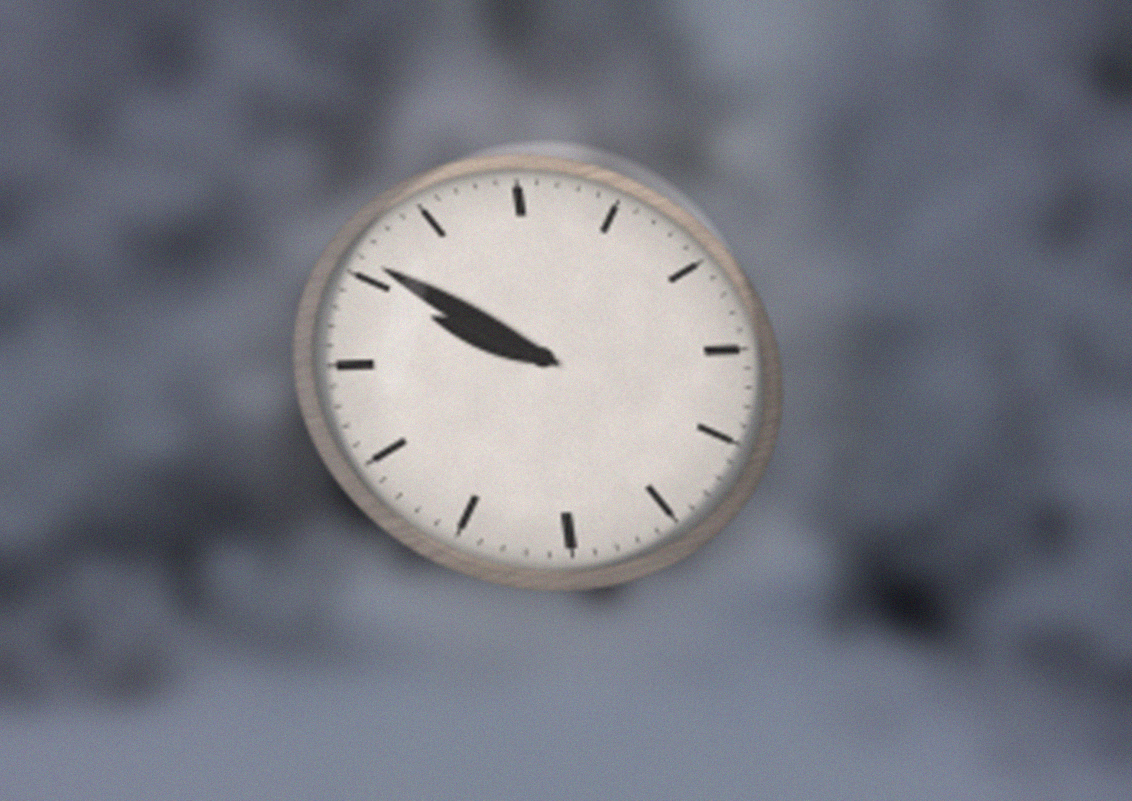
9 h 51 min
